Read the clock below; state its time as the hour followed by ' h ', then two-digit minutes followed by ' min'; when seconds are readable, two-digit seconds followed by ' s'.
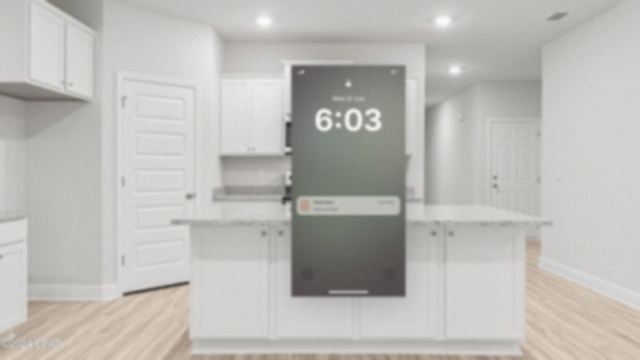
6 h 03 min
